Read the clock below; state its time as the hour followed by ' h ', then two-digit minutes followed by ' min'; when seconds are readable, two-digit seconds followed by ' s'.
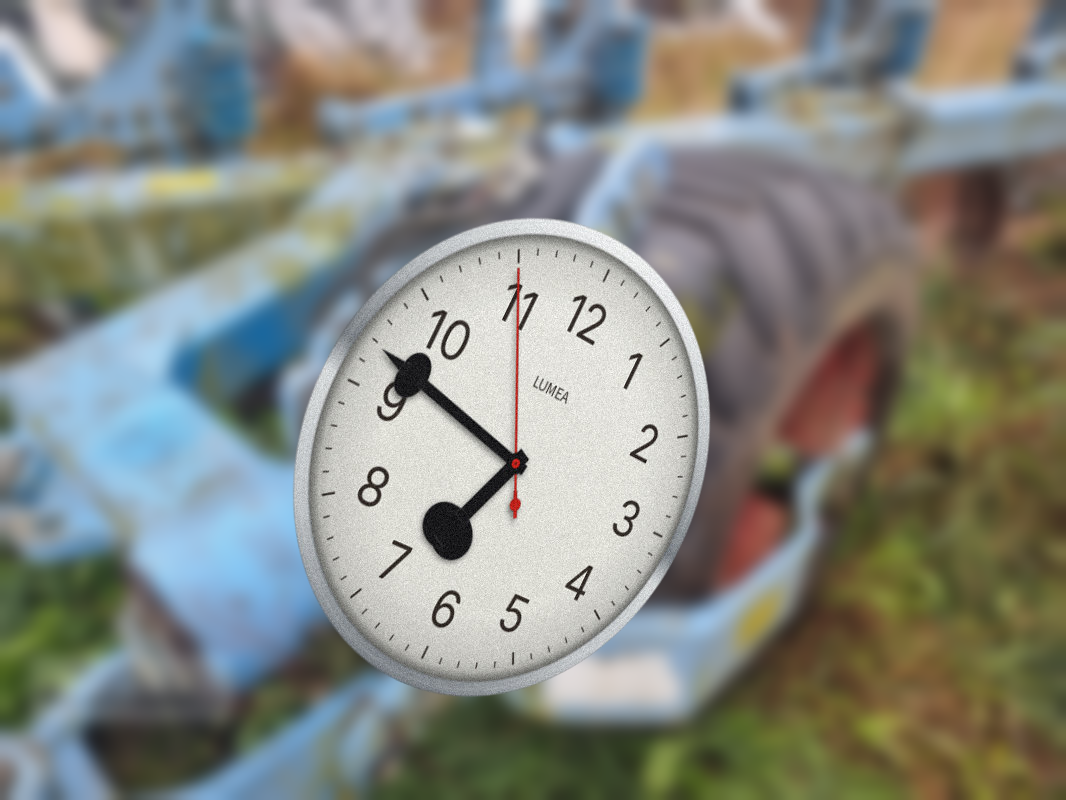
6 h 46 min 55 s
